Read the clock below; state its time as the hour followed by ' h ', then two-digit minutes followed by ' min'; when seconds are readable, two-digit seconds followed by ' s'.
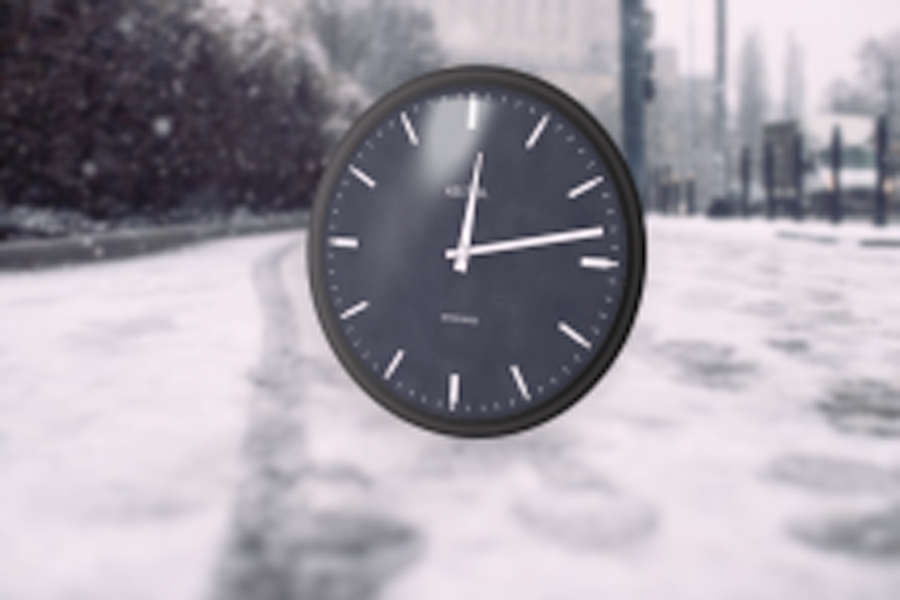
12 h 13 min
